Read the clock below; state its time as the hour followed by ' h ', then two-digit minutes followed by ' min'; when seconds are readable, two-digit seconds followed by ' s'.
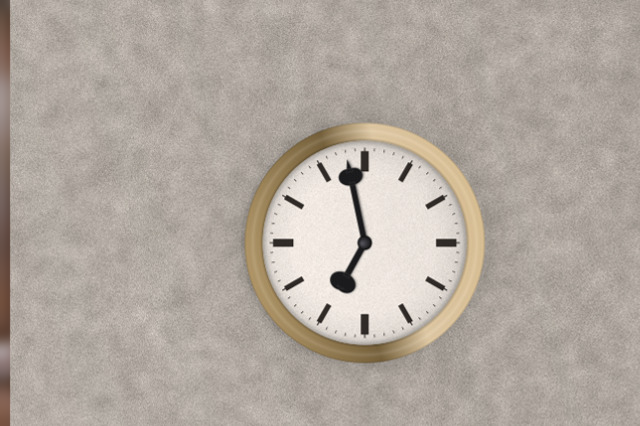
6 h 58 min
